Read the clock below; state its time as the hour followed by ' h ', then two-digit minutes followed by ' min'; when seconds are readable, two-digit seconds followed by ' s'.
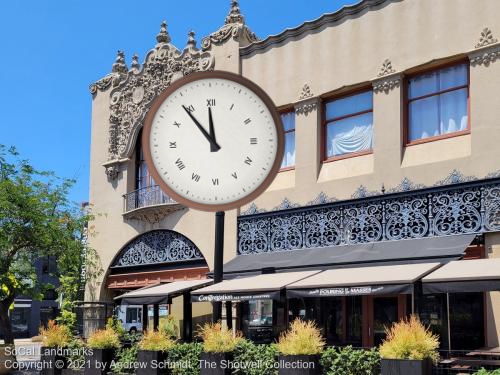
11 h 54 min
